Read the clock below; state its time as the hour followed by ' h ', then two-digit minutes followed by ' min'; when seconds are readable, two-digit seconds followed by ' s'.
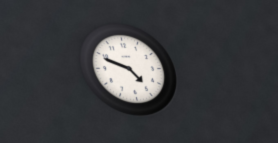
4 h 49 min
